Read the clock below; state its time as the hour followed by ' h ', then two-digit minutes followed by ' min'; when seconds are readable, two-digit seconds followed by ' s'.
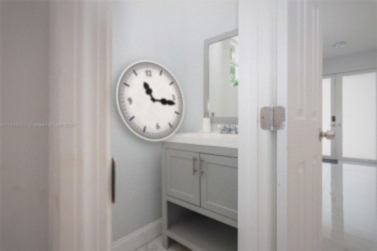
11 h 17 min
